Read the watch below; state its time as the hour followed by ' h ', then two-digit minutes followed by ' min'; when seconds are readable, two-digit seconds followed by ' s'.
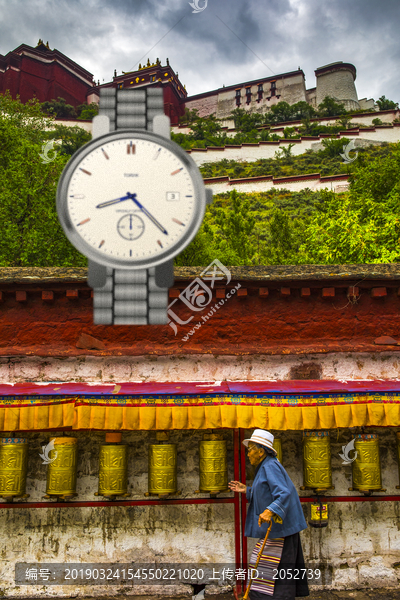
8 h 23 min
